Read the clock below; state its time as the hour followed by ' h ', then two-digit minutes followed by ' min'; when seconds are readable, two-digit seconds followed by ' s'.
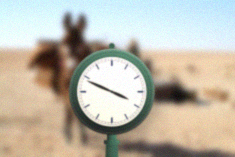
3 h 49 min
